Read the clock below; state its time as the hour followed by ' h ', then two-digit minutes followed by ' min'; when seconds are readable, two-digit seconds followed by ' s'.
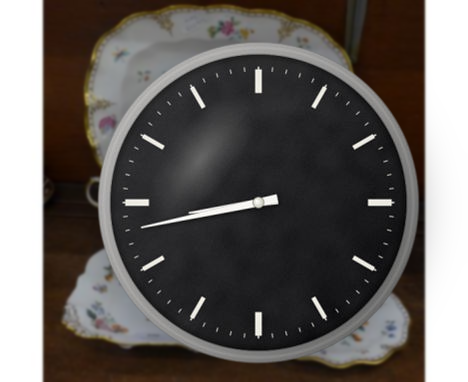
8 h 43 min
